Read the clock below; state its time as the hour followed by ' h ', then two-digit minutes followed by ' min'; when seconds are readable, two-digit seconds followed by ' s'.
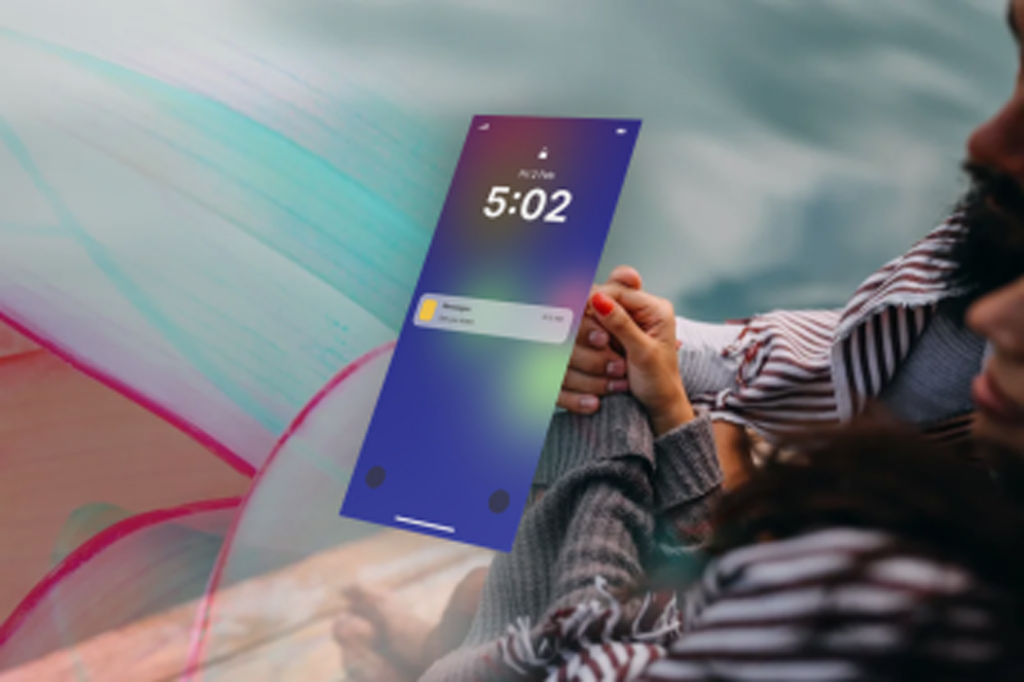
5 h 02 min
